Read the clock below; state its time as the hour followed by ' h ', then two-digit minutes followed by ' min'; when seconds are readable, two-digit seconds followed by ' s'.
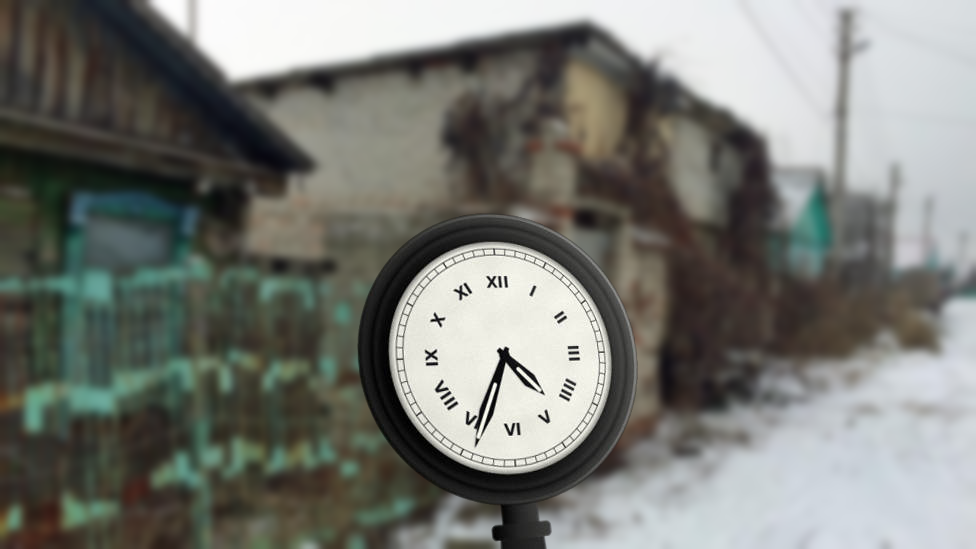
4 h 34 min
